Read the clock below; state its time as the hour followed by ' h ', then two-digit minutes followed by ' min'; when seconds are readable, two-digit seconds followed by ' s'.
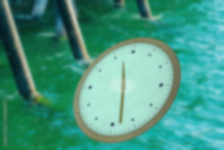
11 h 28 min
